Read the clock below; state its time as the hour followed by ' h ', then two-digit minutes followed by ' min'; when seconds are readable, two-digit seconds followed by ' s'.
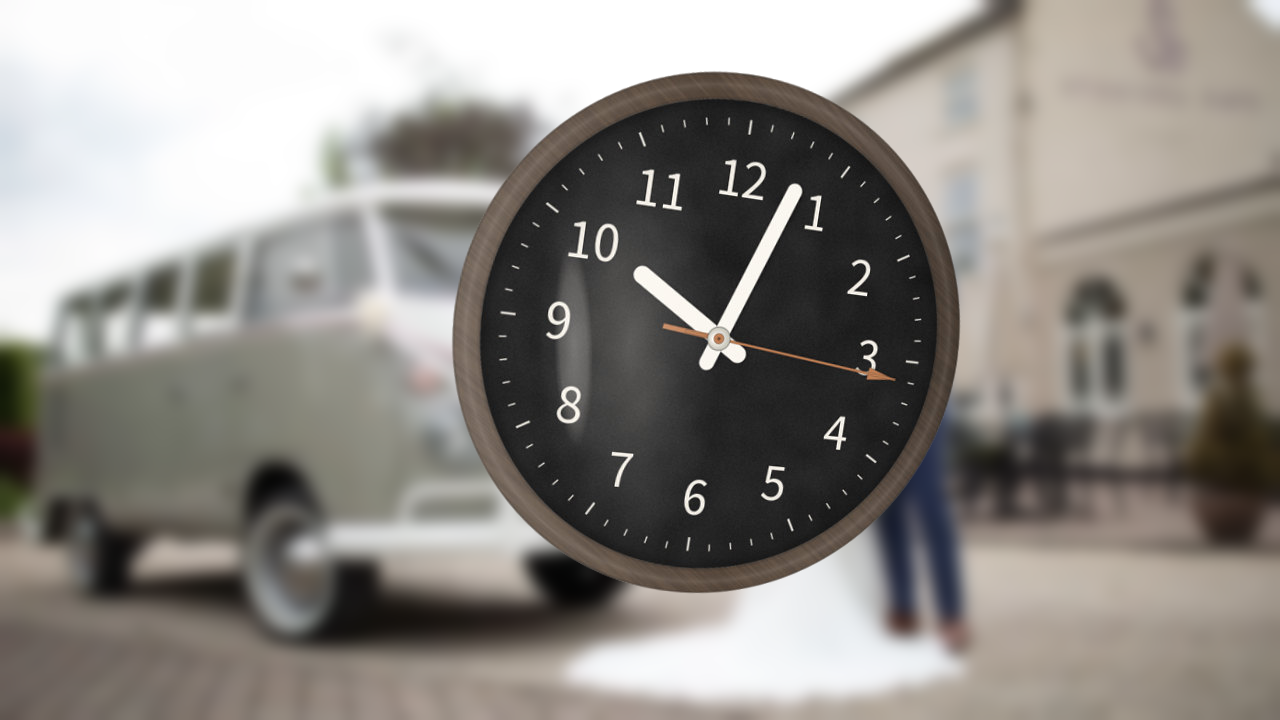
10 h 03 min 16 s
